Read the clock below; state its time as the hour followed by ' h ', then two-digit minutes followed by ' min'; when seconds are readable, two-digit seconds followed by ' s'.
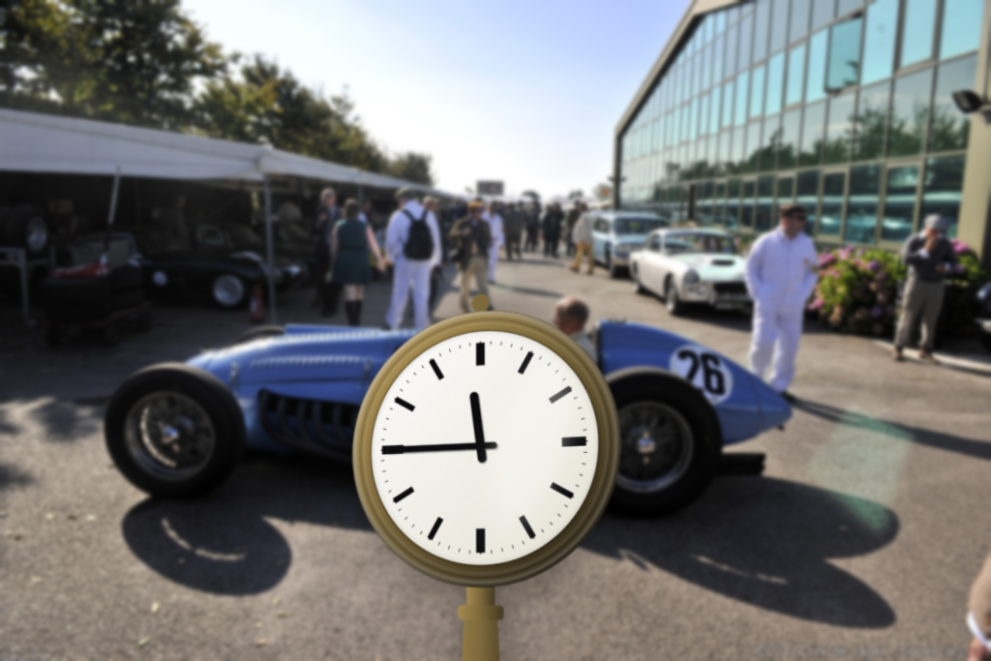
11 h 45 min
